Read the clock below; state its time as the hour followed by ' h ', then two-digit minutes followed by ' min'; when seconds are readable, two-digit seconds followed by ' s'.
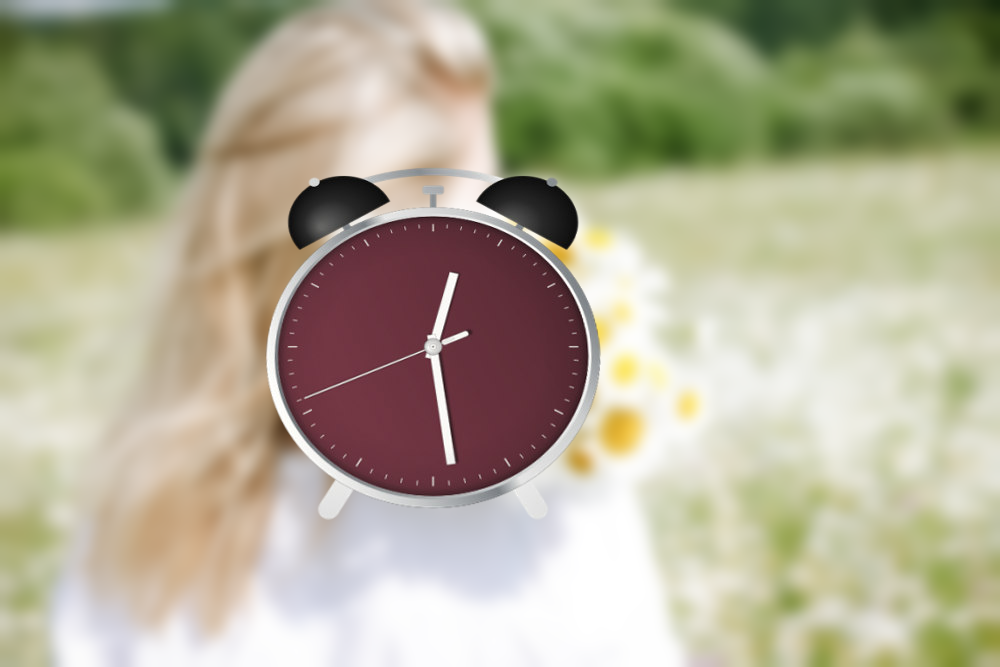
12 h 28 min 41 s
